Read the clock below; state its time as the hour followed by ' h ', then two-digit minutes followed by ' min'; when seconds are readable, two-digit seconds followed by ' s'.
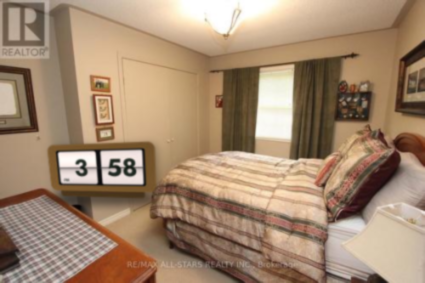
3 h 58 min
